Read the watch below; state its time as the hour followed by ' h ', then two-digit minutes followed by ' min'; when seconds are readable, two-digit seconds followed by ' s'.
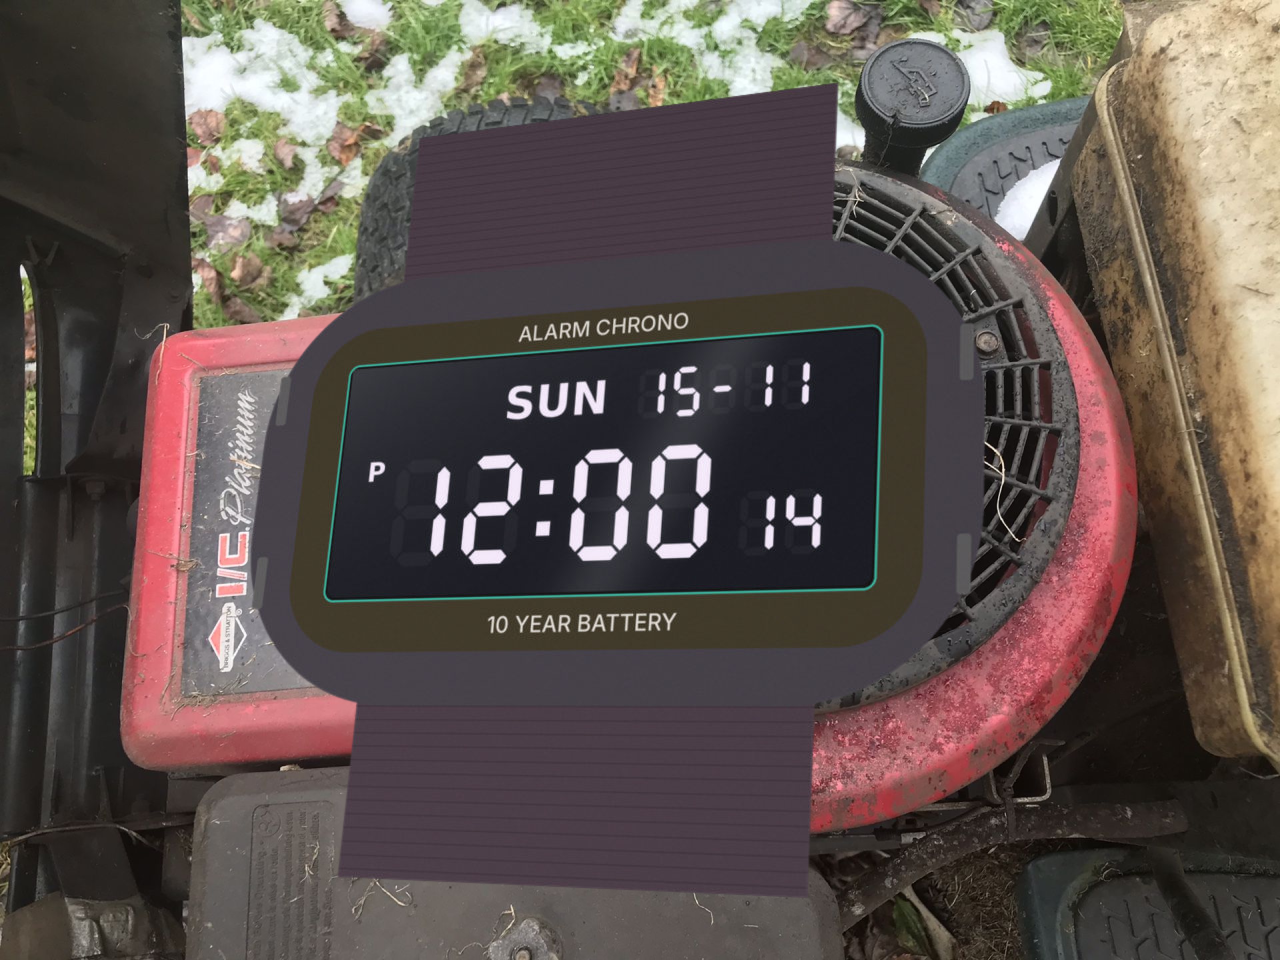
12 h 00 min 14 s
